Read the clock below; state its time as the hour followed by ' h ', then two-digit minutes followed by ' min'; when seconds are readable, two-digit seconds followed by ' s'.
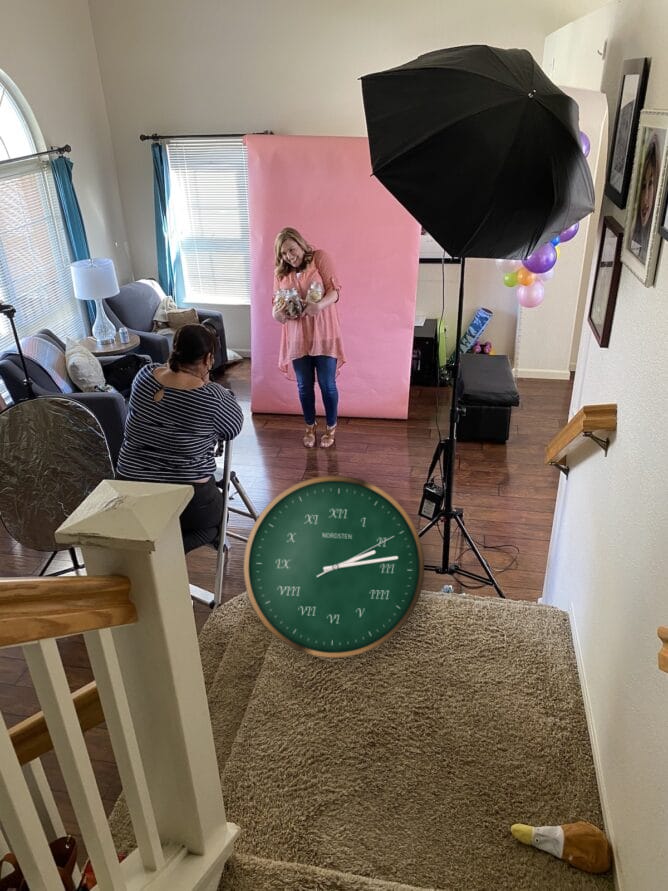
2 h 13 min 10 s
